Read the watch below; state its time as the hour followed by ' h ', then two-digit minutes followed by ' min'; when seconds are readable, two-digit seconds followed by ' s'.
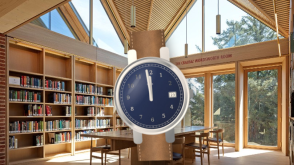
11 h 59 min
